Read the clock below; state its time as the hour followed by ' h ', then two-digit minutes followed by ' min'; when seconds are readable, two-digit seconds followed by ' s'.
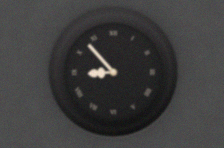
8 h 53 min
